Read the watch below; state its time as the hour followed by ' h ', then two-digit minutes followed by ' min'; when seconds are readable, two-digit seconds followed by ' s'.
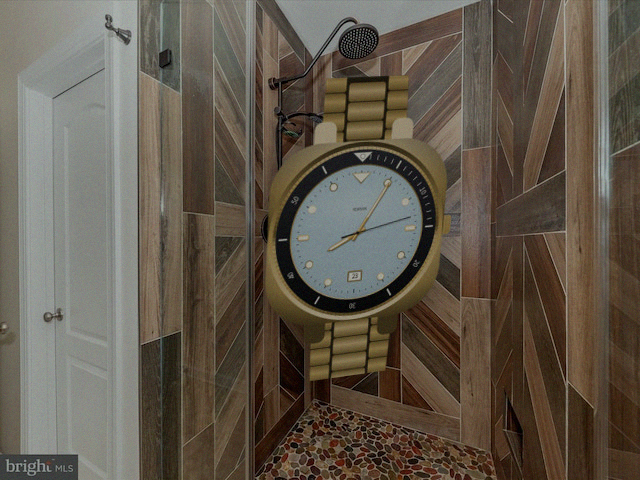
8 h 05 min 13 s
